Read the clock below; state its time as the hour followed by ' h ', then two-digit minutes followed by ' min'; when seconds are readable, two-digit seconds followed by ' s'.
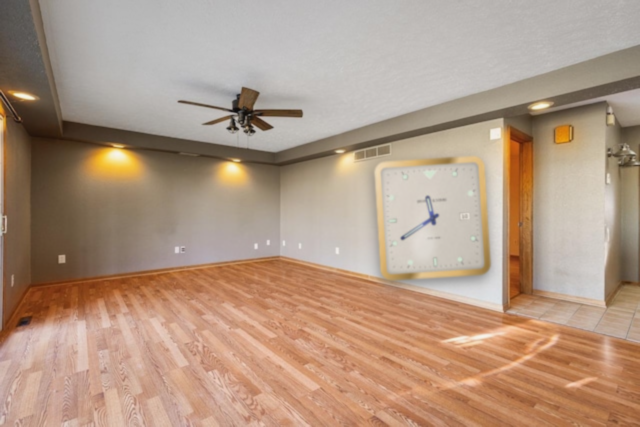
11 h 40 min
